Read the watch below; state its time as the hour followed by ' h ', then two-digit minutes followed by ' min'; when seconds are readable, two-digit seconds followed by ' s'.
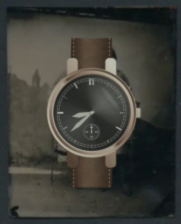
8 h 38 min
